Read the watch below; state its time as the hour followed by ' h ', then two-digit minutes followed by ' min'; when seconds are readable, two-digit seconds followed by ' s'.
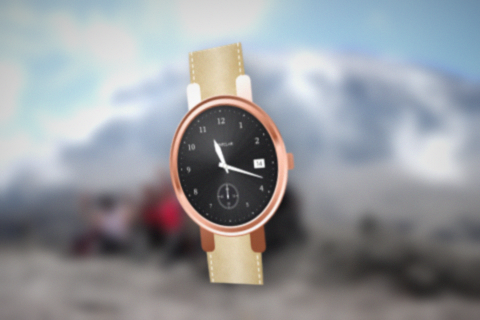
11 h 18 min
